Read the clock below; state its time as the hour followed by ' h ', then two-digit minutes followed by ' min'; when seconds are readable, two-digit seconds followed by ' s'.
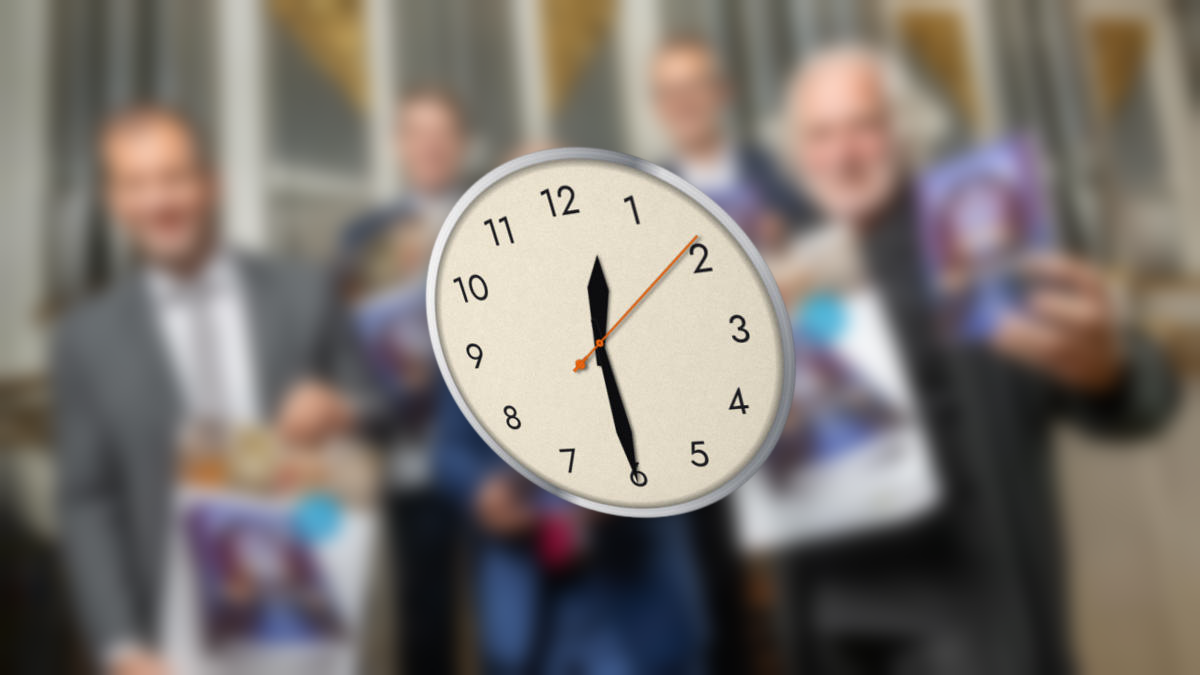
12 h 30 min 09 s
